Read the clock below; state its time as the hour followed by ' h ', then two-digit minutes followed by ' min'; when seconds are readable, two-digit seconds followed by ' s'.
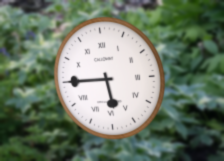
5 h 45 min
